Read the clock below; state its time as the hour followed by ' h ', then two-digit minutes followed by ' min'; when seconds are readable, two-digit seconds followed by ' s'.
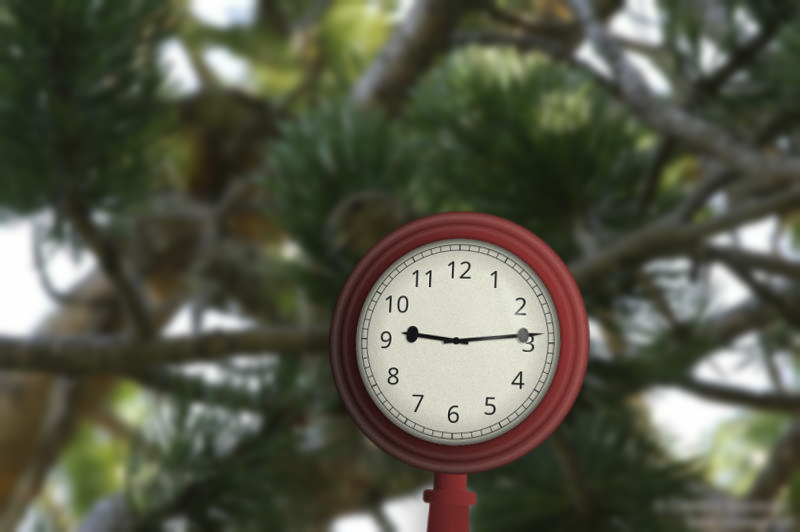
9 h 14 min
